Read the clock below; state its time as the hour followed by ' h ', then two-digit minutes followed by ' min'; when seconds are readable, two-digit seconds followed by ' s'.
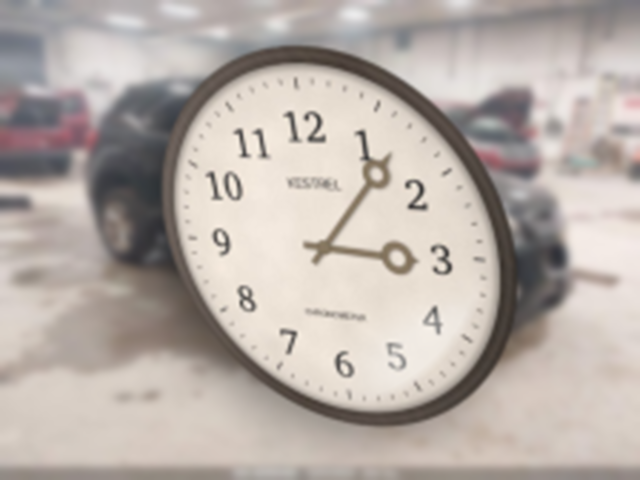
3 h 07 min
